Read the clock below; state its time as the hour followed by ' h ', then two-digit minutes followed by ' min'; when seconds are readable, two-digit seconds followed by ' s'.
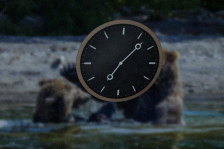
7 h 07 min
